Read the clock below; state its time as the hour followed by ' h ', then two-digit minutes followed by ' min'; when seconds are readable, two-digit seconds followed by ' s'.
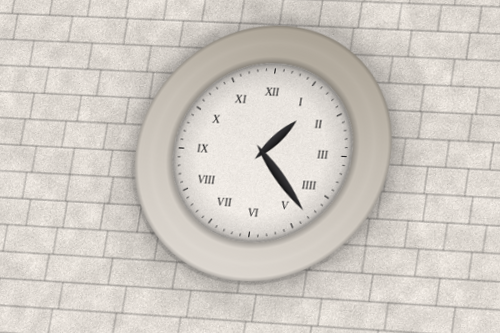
1 h 23 min
